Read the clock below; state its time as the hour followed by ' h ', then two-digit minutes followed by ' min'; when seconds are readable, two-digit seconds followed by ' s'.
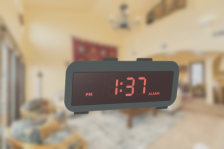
1 h 37 min
